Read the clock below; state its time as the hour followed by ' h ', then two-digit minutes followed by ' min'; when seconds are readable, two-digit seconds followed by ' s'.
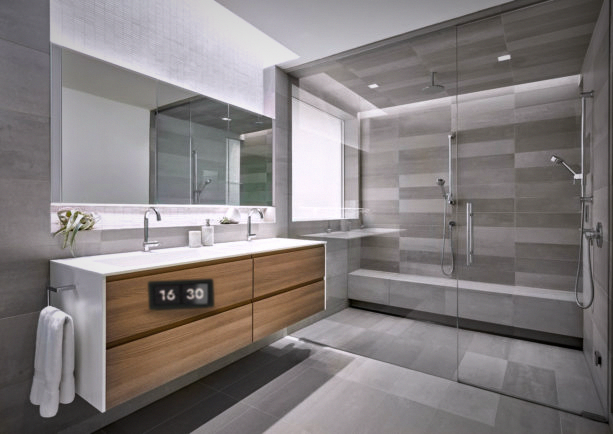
16 h 30 min
